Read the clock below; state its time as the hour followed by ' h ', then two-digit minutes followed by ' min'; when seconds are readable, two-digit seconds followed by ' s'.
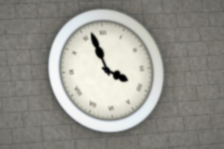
3 h 57 min
